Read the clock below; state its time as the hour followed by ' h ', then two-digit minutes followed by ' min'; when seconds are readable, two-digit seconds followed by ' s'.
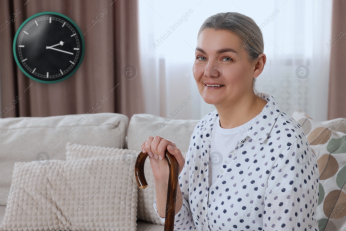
2 h 17 min
